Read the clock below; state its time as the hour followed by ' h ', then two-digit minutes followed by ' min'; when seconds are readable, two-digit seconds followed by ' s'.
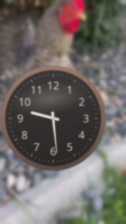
9 h 29 min
